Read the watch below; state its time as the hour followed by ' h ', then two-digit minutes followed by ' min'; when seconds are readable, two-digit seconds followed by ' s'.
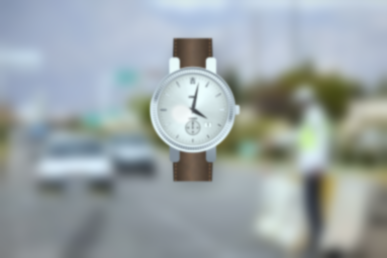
4 h 02 min
